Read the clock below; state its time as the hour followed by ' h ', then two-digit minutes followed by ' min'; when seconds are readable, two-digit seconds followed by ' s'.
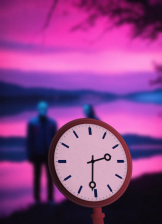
2 h 31 min
